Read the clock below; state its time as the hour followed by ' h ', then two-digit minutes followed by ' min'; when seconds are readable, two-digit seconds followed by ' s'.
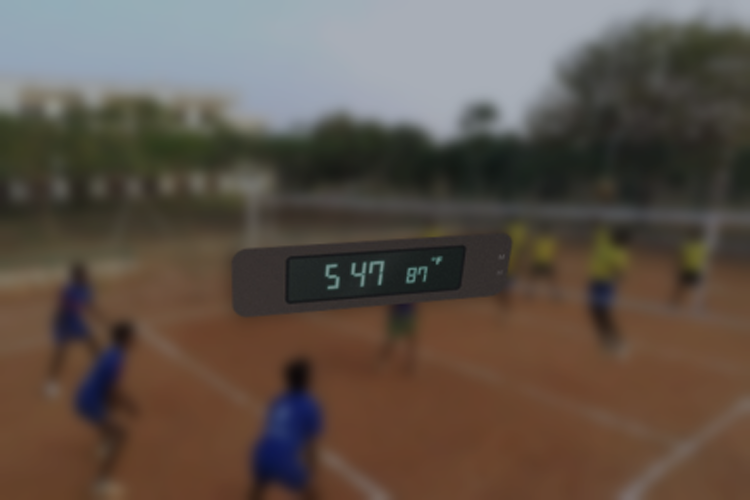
5 h 47 min
